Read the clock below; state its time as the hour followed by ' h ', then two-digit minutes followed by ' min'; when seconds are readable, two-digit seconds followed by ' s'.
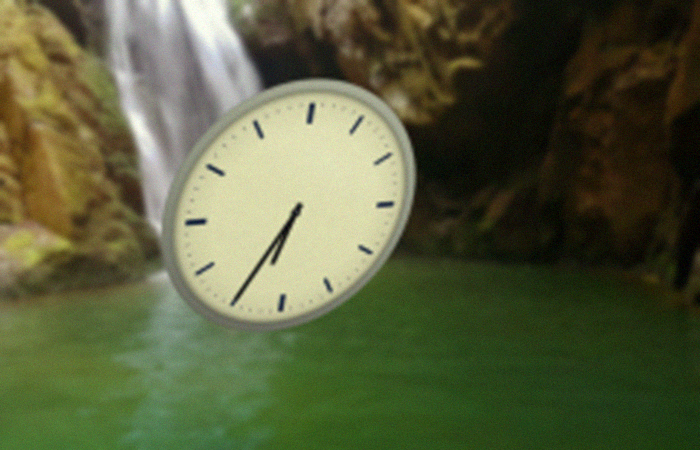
6 h 35 min
